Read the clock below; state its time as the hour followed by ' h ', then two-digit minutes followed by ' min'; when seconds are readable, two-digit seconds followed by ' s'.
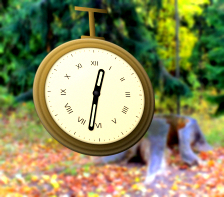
12 h 32 min
